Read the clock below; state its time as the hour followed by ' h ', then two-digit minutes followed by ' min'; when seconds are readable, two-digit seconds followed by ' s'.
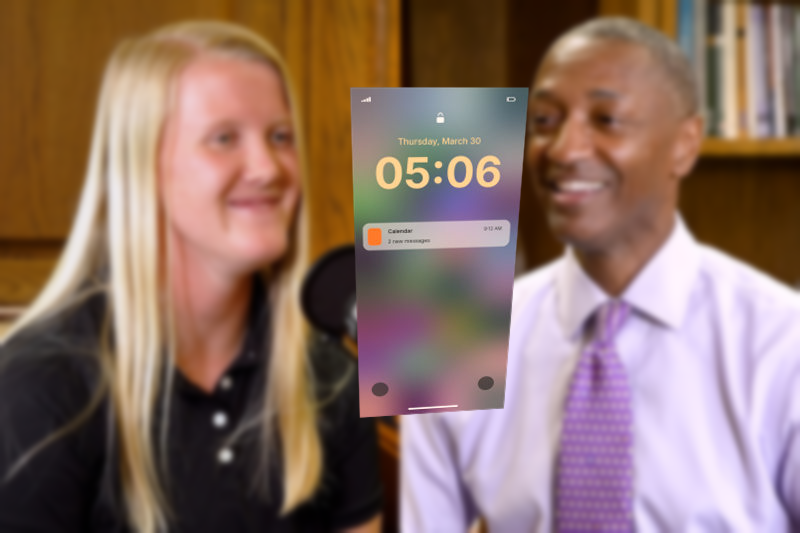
5 h 06 min
